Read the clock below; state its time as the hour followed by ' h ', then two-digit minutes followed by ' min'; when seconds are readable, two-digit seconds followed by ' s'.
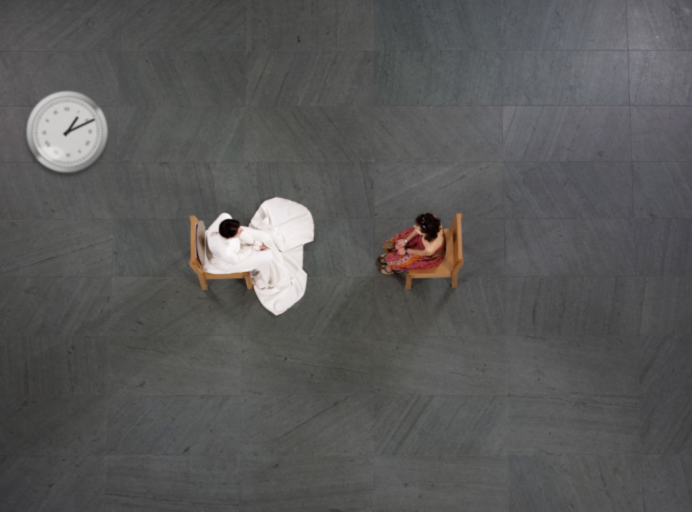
1 h 11 min
